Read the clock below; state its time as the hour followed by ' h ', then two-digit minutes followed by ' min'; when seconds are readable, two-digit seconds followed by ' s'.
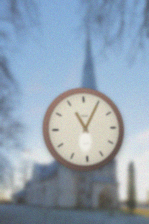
11 h 05 min
